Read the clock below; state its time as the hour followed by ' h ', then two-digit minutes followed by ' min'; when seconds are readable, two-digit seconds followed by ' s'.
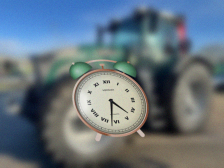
4 h 32 min
